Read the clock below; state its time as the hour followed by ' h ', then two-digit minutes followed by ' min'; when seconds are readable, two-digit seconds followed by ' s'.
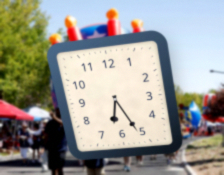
6 h 26 min
